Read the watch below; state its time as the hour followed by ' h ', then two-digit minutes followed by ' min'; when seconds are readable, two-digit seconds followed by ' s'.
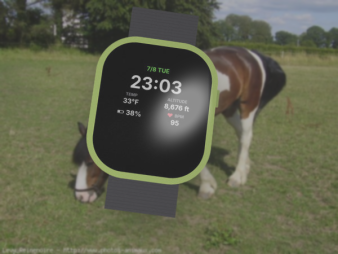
23 h 03 min
